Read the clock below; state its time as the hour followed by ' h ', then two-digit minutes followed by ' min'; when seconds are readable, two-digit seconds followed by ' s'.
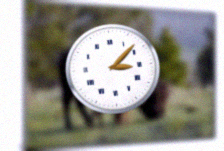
3 h 08 min
